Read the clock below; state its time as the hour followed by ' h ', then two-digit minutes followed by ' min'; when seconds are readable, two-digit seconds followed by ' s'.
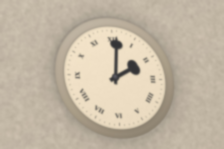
2 h 01 min
